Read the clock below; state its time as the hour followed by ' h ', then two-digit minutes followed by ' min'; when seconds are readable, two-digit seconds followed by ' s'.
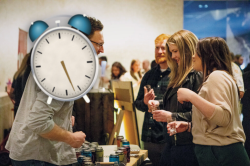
5 h 27 min
